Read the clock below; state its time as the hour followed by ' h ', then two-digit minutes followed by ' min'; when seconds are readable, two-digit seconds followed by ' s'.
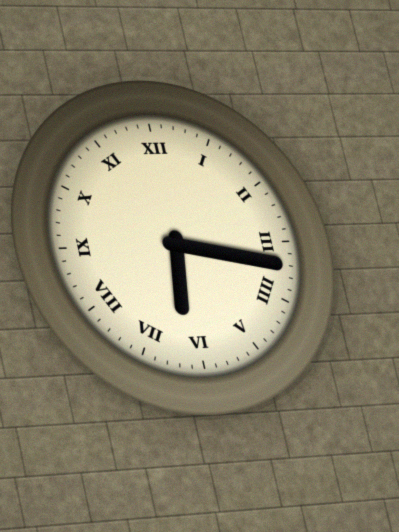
6 h 17 min
